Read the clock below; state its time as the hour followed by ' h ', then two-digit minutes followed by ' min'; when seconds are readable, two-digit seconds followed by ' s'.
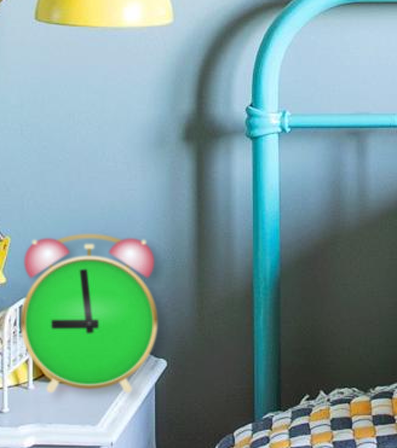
8 h 59 min
